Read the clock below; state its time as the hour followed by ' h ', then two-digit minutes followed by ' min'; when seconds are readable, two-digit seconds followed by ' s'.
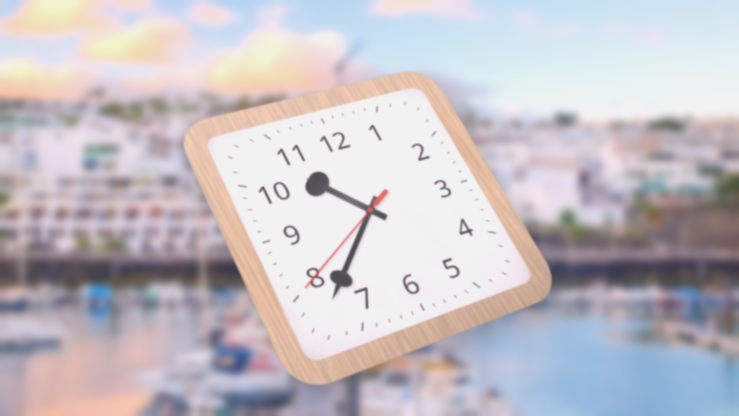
10 h 37 min 40 s
